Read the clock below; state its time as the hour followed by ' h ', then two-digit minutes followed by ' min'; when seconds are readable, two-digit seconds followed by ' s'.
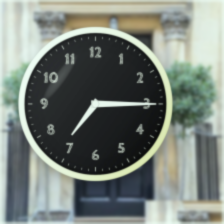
7 h 15 min
